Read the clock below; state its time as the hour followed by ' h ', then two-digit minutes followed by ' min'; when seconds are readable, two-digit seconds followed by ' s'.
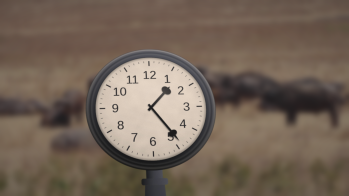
1 h 24 min
